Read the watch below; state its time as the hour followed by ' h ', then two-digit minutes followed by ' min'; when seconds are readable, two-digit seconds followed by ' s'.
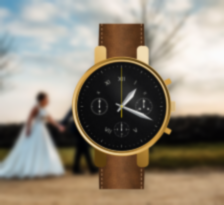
1 h 19 min
